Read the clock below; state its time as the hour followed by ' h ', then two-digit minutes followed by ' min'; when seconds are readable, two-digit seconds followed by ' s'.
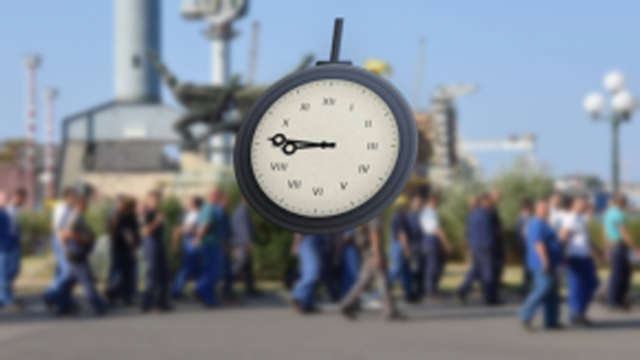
8 h 46 min
